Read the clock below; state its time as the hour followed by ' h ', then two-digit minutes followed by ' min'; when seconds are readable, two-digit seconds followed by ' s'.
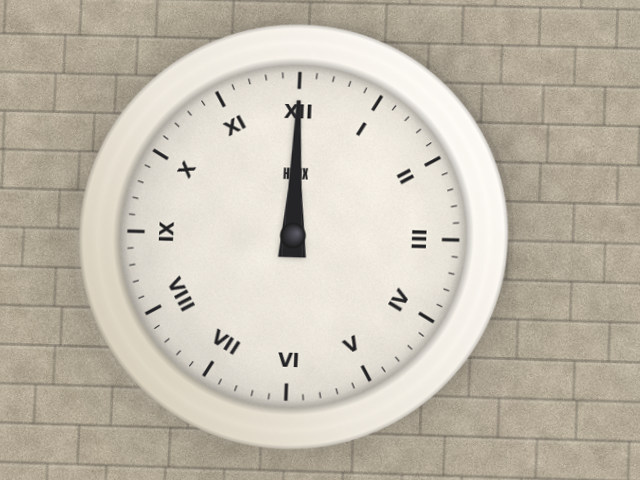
12 h 00 min
